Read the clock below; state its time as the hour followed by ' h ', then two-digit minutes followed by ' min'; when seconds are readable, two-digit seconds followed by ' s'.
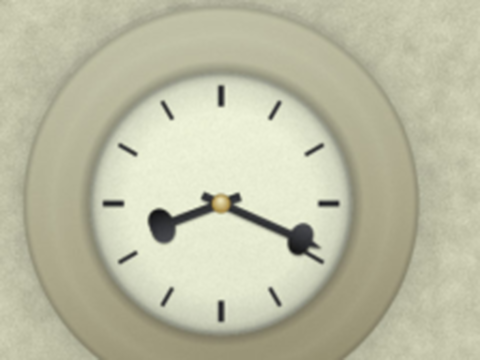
8 h 19 min
